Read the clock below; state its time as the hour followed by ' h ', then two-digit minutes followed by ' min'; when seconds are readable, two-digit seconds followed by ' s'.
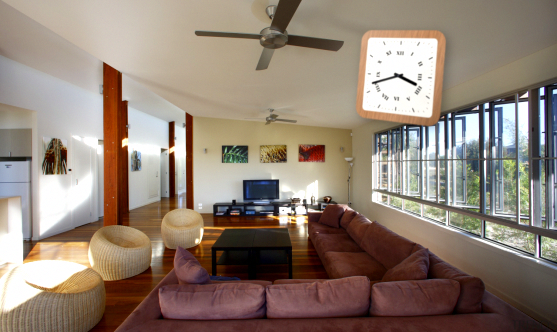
3 h 42 min
